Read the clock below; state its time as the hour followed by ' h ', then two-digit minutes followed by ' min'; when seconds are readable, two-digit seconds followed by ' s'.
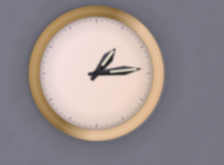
1 h 14 min
